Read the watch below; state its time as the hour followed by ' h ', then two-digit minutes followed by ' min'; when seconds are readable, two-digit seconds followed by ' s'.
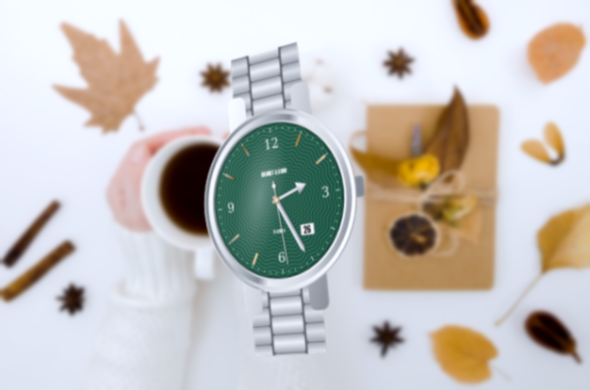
2 h 25 min 29 s
